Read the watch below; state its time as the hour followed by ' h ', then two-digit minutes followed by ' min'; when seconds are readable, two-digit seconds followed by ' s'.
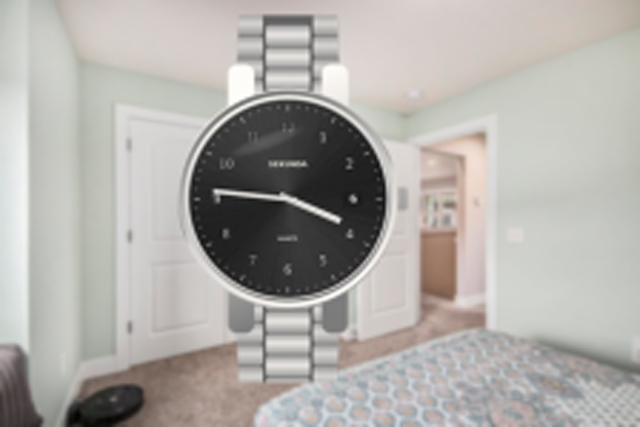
3 h 46 min
